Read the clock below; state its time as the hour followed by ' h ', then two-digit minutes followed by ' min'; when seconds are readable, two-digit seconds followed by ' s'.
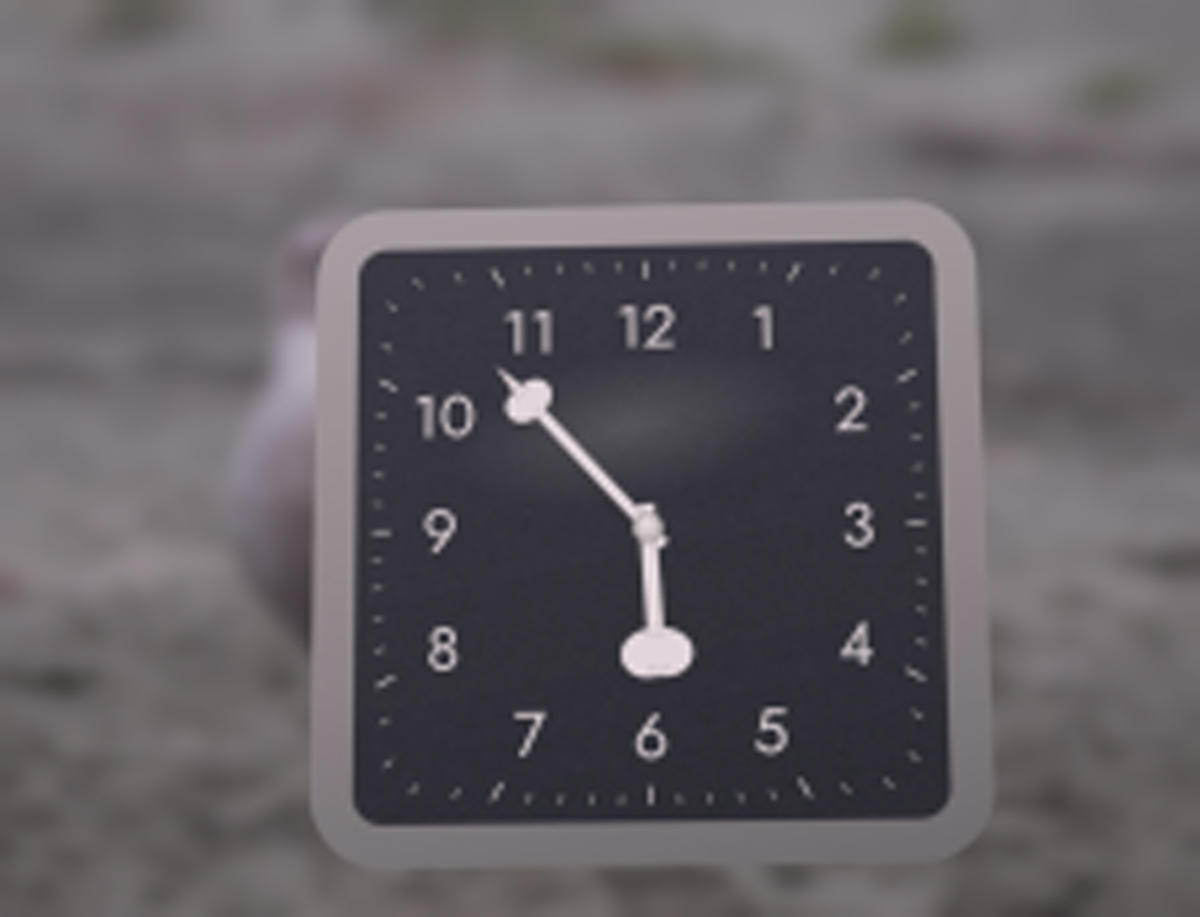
5 h 53 min
